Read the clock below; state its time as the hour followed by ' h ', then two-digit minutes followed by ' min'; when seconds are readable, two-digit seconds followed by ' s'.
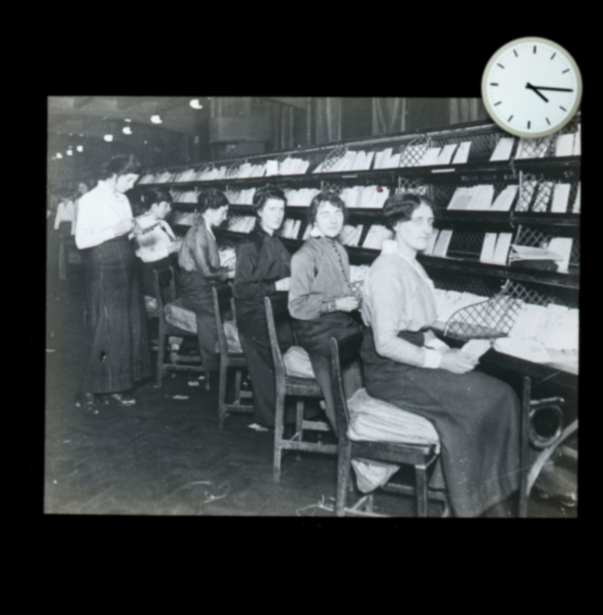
4 h 15 min
